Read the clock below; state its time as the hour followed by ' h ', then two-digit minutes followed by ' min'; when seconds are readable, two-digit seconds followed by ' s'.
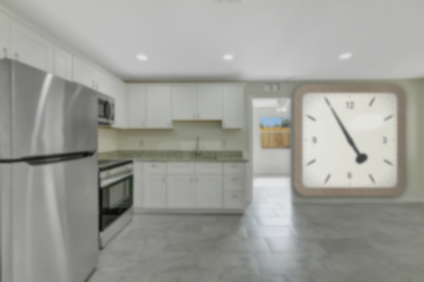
4 h 55 min
